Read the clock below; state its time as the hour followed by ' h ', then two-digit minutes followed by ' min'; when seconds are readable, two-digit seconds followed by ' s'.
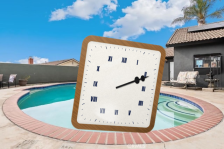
2 h 11 min
